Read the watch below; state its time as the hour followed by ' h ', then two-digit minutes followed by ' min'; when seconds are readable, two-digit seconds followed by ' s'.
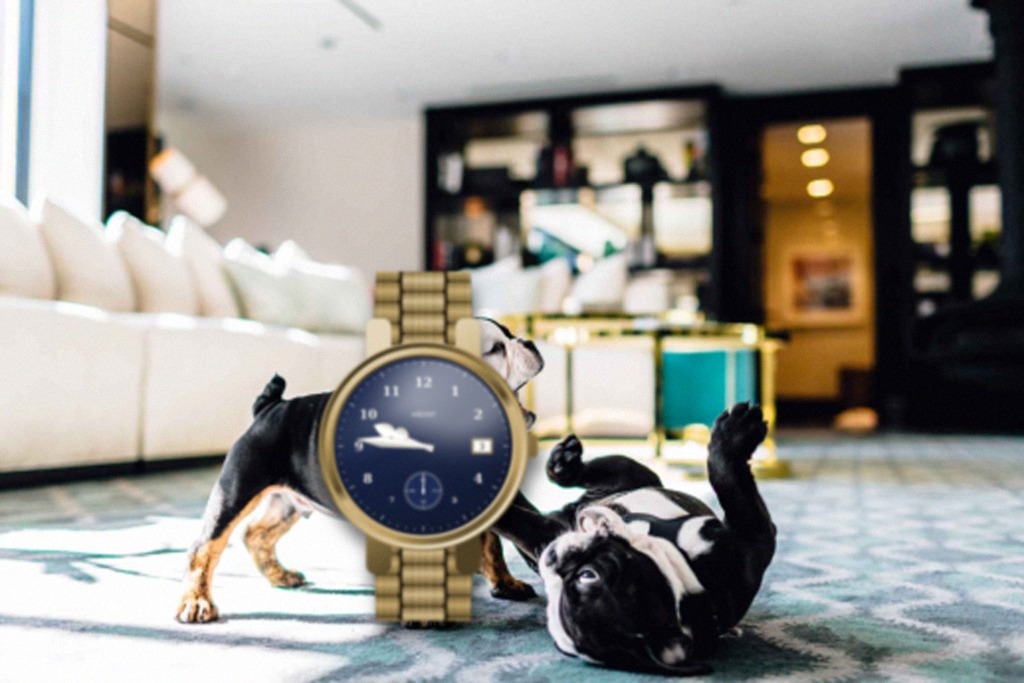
9 h 46 min
